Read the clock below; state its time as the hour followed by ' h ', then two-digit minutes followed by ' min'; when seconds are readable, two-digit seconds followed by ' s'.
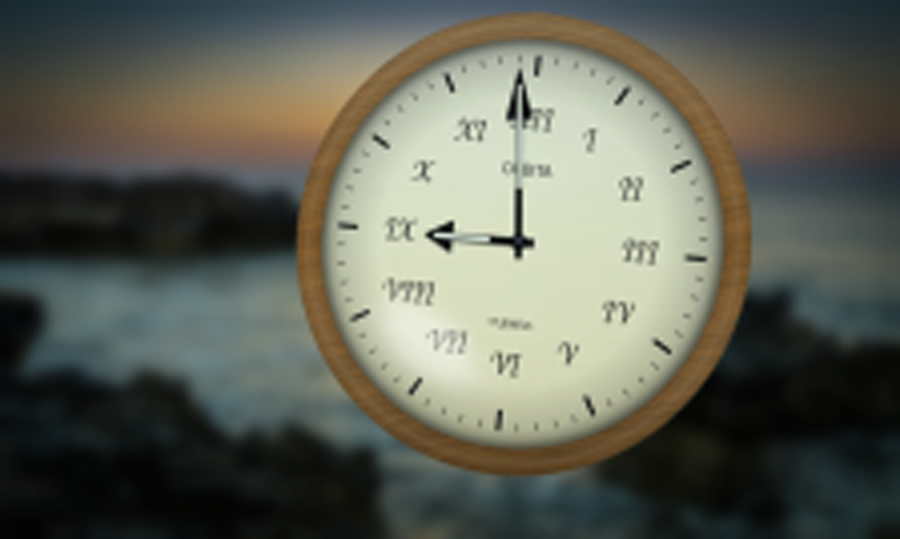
8 h 59 min
